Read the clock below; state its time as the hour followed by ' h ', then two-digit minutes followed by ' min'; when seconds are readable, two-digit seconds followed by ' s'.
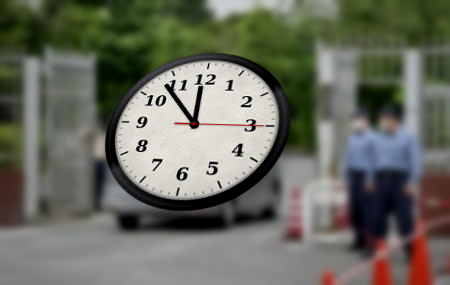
11 h 53 min 15 s
